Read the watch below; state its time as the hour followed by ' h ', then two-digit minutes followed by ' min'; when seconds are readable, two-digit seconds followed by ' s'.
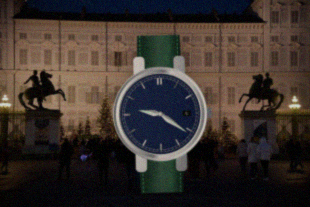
9 h 21 min
